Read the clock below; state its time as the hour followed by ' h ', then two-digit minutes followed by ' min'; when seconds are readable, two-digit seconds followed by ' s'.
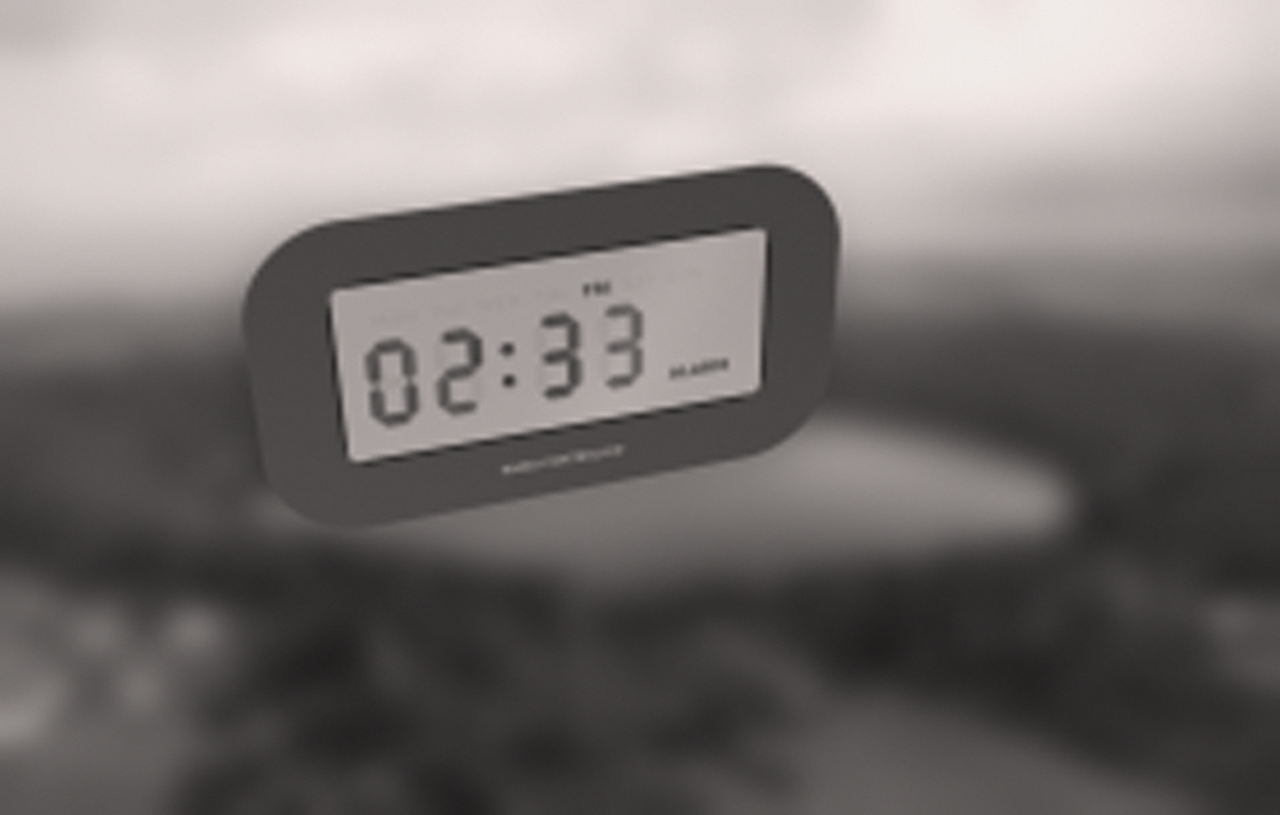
2 h 33 min
